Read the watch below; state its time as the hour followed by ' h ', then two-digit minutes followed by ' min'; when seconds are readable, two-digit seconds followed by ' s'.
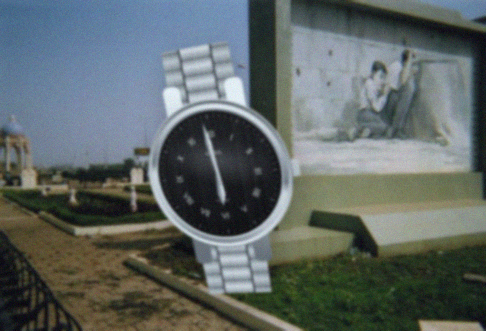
5 h 59 min
